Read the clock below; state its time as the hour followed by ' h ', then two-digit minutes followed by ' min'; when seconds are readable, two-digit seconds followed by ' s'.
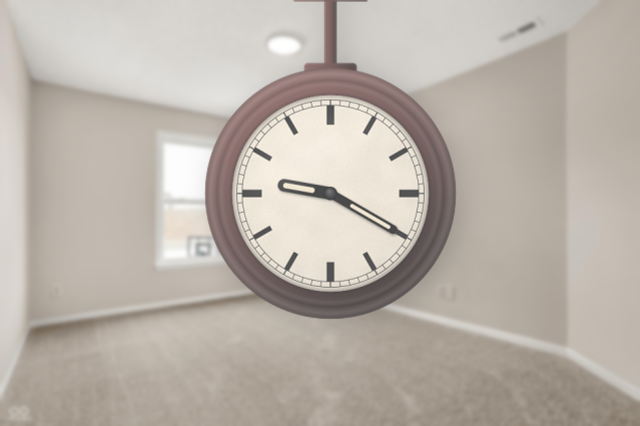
9 h 20 min
